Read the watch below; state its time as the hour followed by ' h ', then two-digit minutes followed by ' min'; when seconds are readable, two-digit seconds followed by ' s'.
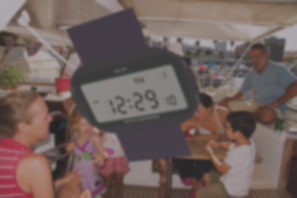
12 h 29 min
